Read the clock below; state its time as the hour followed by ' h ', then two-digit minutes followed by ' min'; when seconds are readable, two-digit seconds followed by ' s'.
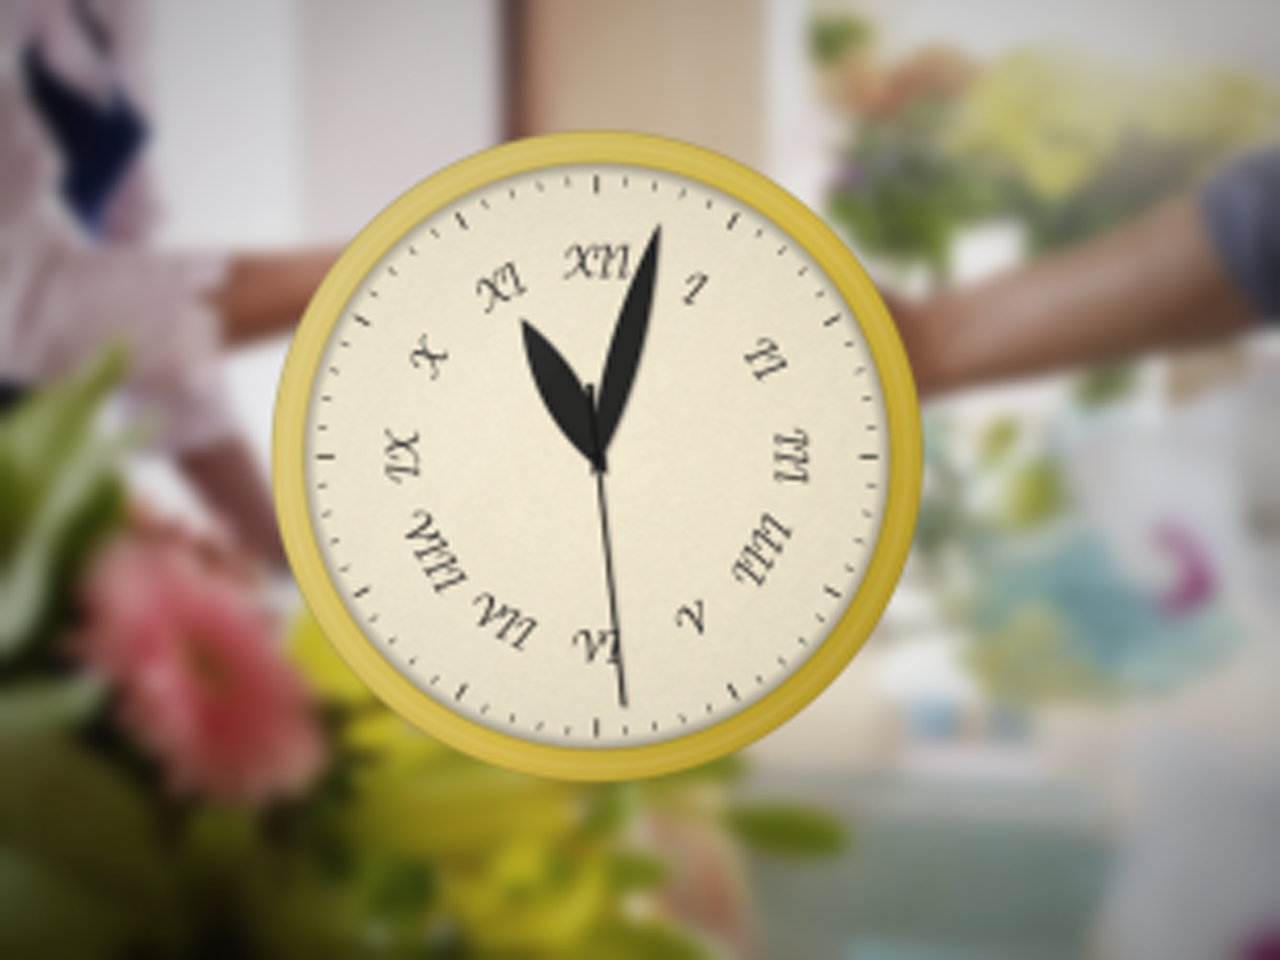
11 h 02 min 29 s
